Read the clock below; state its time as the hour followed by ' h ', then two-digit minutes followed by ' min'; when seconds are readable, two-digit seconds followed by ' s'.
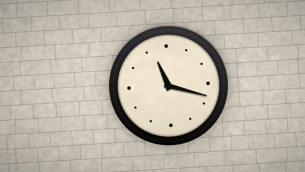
11 h 18 min
